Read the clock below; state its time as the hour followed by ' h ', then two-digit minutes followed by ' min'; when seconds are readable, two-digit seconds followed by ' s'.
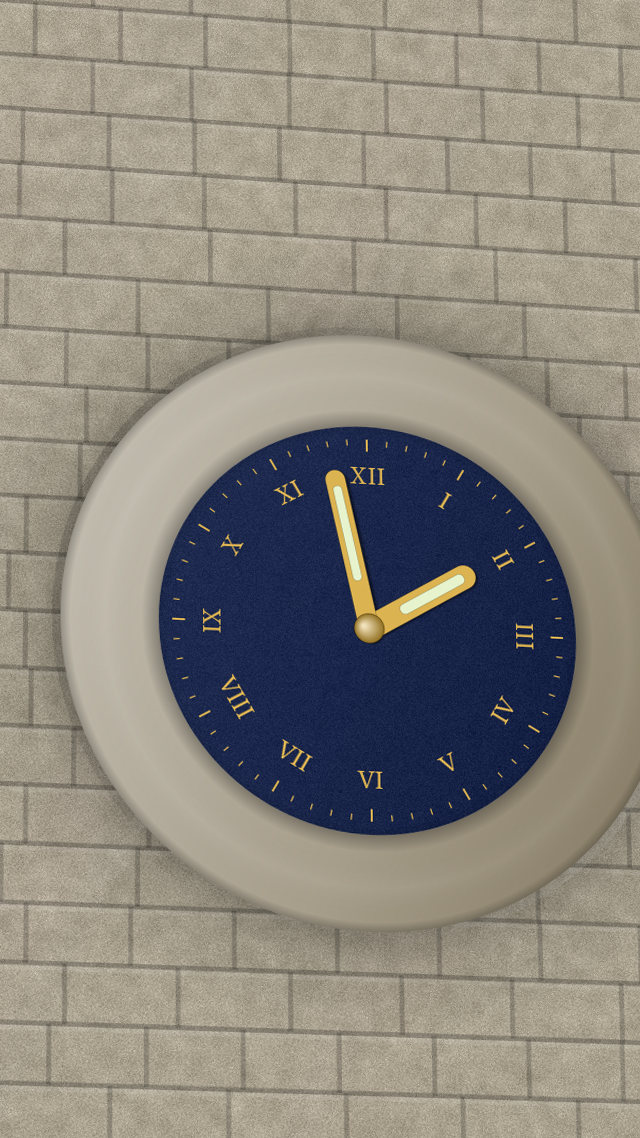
1 h 58 min
